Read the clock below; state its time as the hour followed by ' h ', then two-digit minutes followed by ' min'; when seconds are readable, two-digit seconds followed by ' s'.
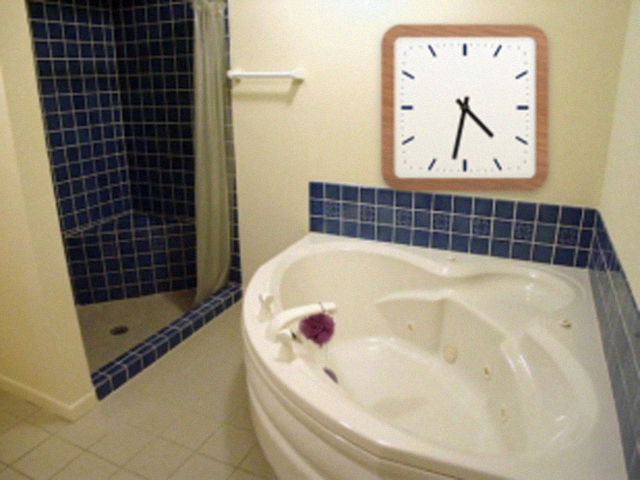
4 h 32 min
